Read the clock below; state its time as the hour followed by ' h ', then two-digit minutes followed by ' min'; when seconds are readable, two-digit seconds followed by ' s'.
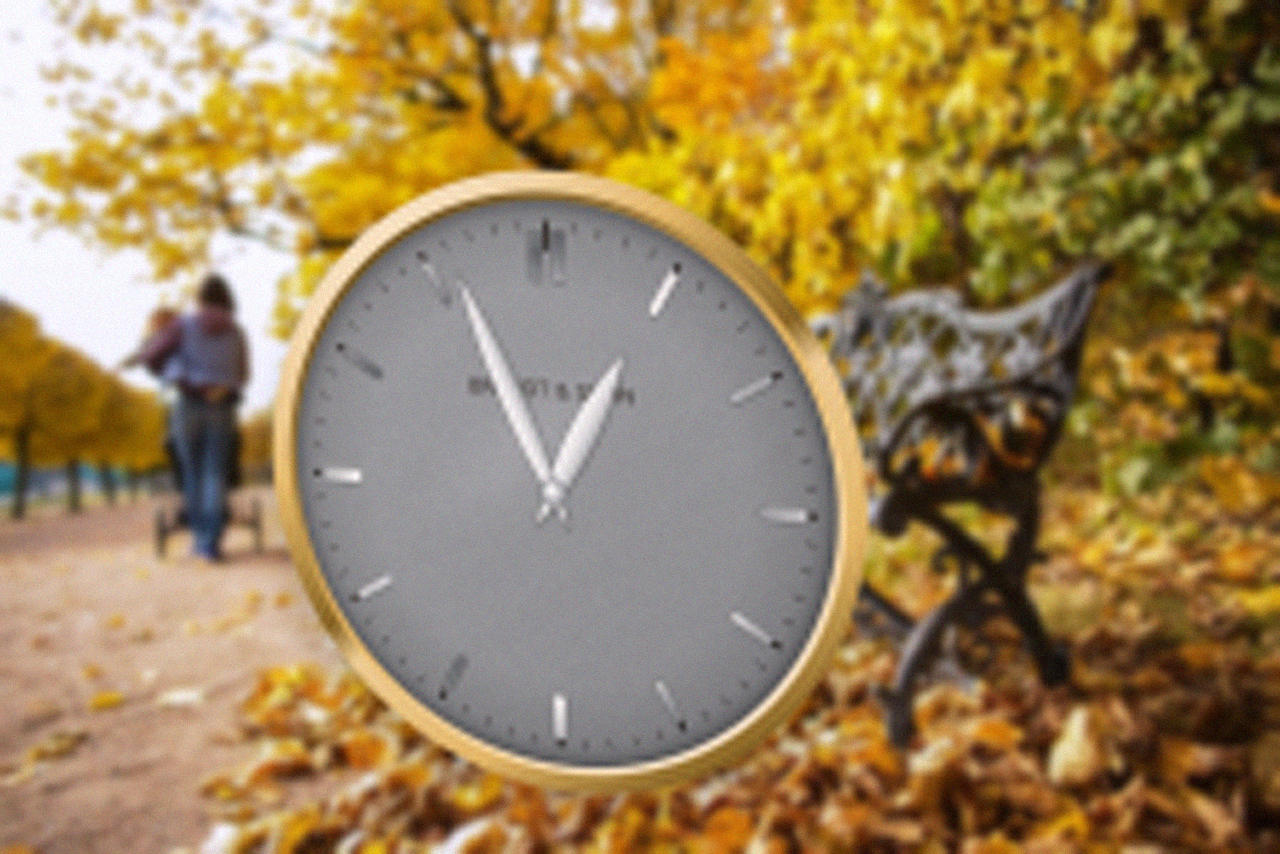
12 h 56 min
